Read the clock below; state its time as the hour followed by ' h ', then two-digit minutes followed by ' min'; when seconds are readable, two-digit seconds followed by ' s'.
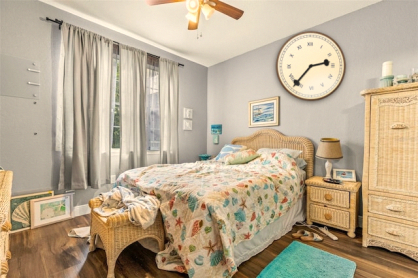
2 h 37 min
